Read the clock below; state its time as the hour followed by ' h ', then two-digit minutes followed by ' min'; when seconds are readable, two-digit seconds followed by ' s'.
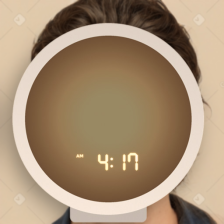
4 h 17 min
